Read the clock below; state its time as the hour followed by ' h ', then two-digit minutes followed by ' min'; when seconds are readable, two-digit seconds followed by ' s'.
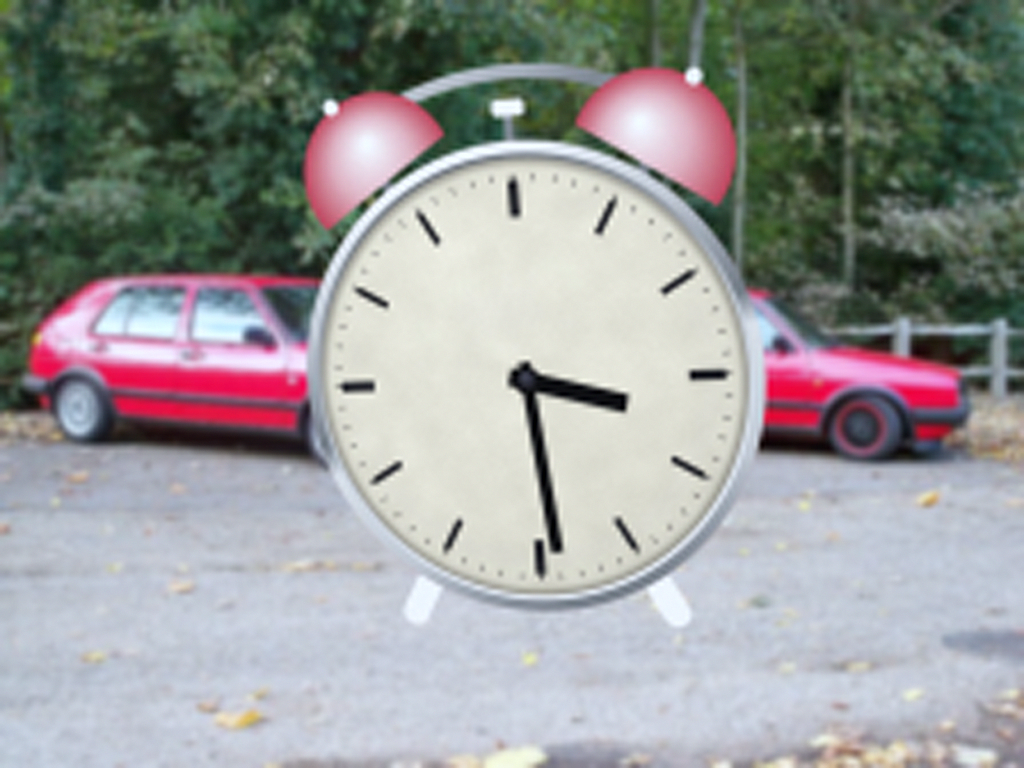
3 h 29 min
